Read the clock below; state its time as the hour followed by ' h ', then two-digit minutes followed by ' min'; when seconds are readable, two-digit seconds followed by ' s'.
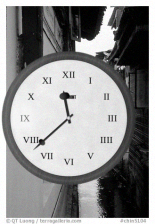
11 h 38 min
